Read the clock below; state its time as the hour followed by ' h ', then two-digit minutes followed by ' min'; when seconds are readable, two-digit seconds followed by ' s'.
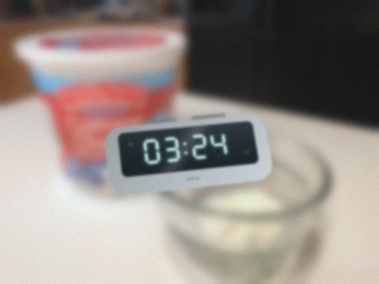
3 h 24 min
